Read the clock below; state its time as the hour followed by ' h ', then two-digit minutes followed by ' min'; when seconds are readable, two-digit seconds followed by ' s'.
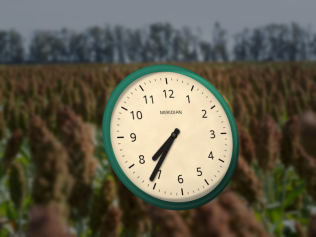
7 h 36 min
